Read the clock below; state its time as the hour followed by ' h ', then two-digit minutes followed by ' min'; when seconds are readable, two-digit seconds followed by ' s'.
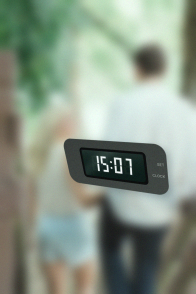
15 h 07 min
